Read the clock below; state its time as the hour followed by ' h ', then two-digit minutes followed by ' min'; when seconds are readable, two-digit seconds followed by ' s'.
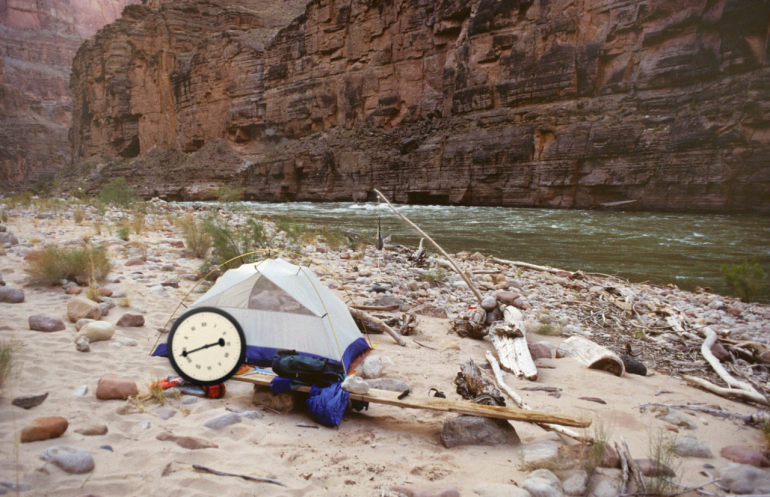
2 h 43 min
